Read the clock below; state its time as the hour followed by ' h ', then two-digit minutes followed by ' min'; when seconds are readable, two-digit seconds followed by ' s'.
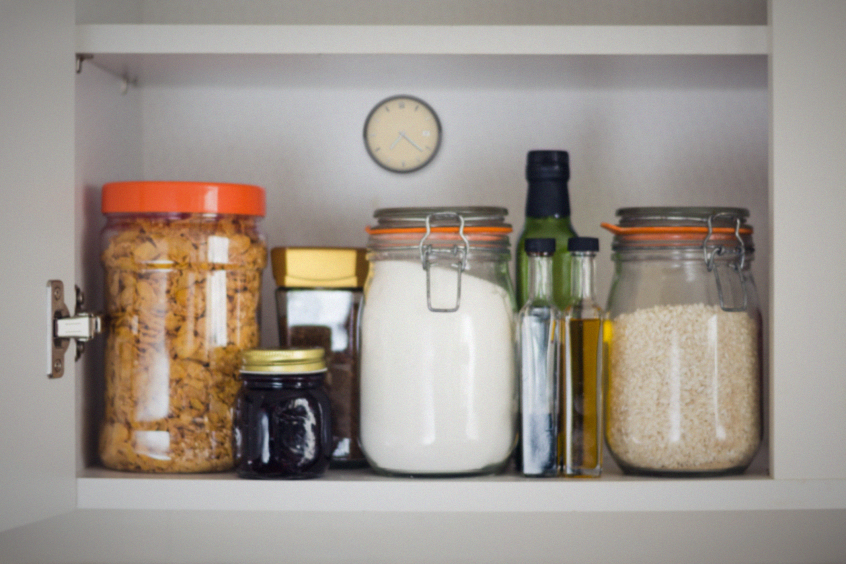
7 h 22 min
